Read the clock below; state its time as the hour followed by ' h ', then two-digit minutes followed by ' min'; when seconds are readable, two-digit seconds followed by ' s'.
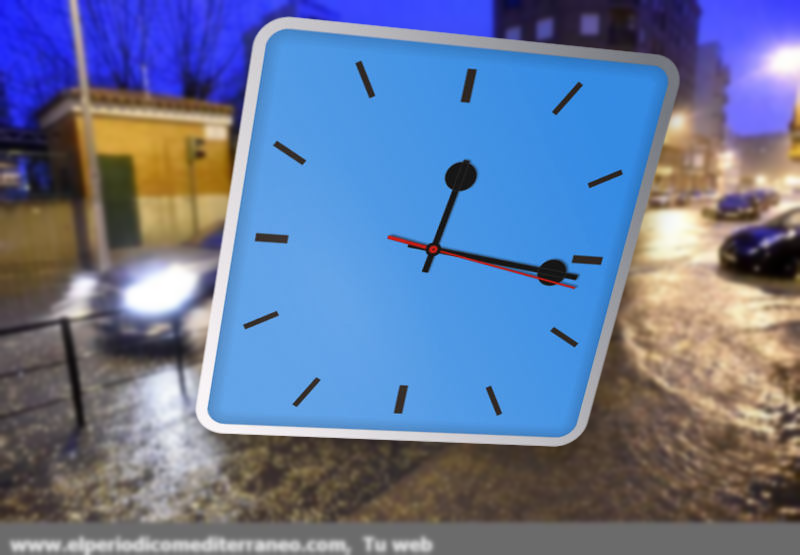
12 h 16 min 17 s
